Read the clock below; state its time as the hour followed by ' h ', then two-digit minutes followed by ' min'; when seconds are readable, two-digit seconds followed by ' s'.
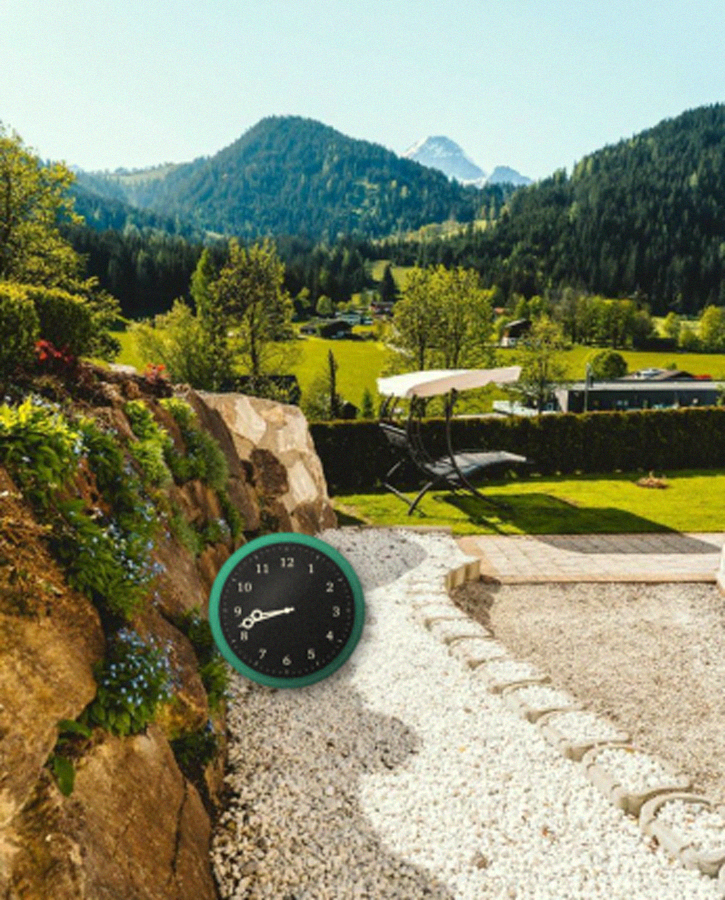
8 h 42 min
